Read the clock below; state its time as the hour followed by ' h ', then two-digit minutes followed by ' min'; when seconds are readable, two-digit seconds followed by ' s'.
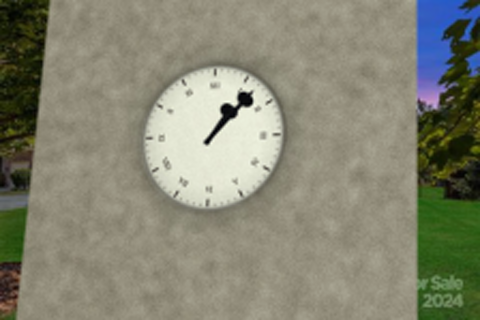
1 h 07 min
